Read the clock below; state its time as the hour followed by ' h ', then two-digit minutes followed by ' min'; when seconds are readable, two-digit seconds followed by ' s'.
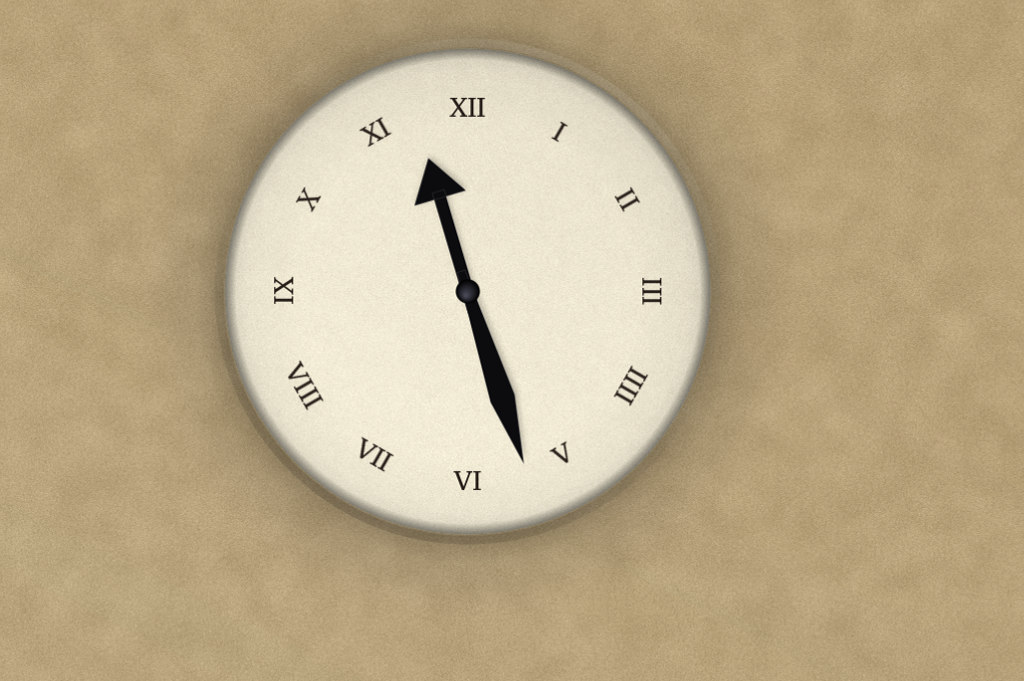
11 h 27 min
